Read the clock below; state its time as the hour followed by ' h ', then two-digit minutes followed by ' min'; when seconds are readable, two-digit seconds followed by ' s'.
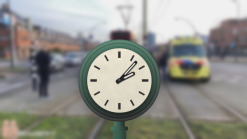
2 h 07 min
